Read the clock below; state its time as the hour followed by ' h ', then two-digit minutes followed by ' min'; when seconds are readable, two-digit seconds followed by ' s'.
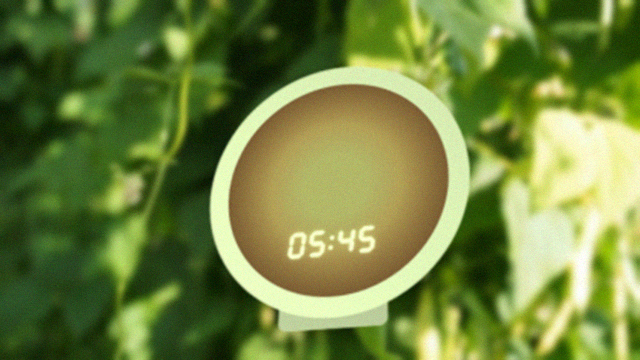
5 h 45 min
